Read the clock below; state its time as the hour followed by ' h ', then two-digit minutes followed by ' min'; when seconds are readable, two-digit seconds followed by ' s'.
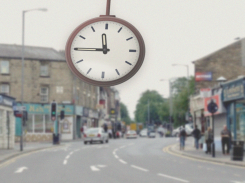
11 h 45 min
